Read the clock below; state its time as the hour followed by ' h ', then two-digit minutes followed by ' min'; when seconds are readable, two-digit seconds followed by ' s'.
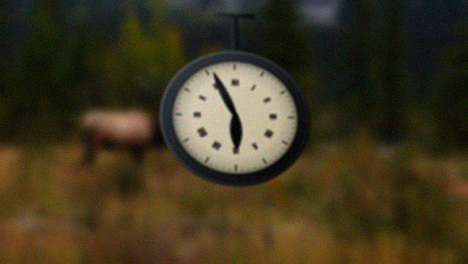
5 h 56 min
